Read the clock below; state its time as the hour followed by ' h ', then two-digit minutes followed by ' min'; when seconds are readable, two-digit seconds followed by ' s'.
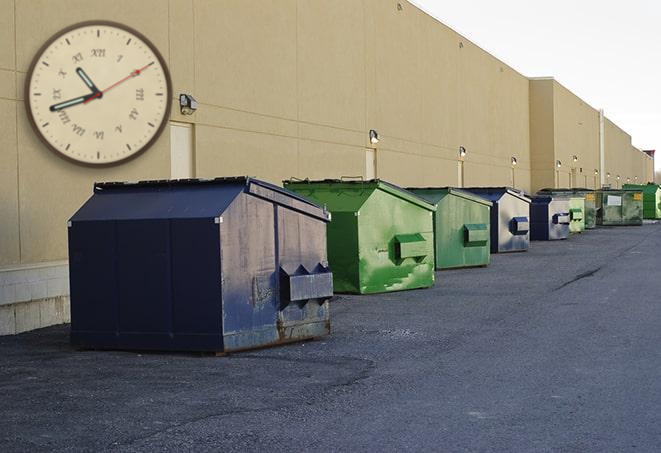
10 h 42 min 10 s
